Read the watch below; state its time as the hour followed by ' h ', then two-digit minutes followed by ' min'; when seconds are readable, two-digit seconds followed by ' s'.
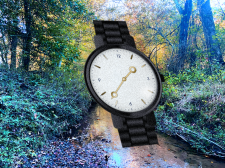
1 h 37 min
